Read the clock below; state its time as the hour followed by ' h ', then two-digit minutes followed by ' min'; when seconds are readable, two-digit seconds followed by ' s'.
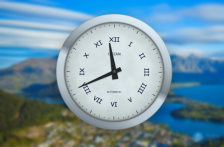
11 h 41 min
